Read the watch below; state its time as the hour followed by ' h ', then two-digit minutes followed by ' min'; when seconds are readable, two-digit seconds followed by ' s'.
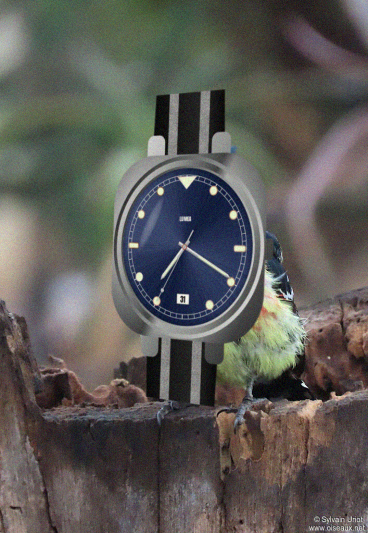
7 h 19 min 35 s
